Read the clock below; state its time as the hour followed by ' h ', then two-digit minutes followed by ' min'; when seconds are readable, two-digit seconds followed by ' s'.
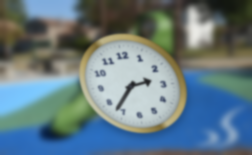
2 h 37 min
